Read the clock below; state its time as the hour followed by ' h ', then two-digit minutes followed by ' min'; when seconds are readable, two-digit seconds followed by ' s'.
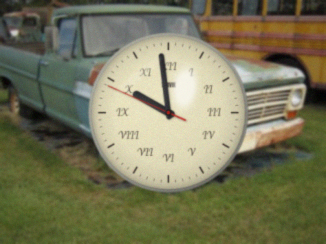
9 h 58 min 49 s
